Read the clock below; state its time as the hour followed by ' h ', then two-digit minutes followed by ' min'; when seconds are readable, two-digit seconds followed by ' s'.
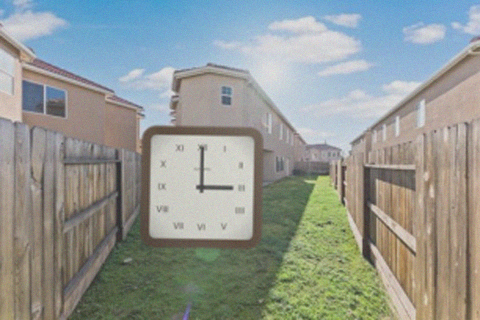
3 h 00 min
